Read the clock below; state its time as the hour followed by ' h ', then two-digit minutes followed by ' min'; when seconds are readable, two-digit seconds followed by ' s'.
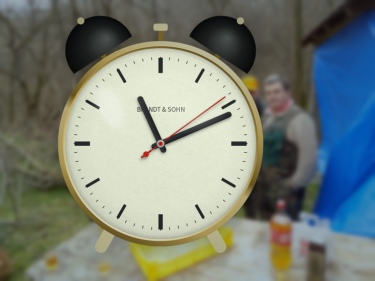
11 h 11 min 09 s
